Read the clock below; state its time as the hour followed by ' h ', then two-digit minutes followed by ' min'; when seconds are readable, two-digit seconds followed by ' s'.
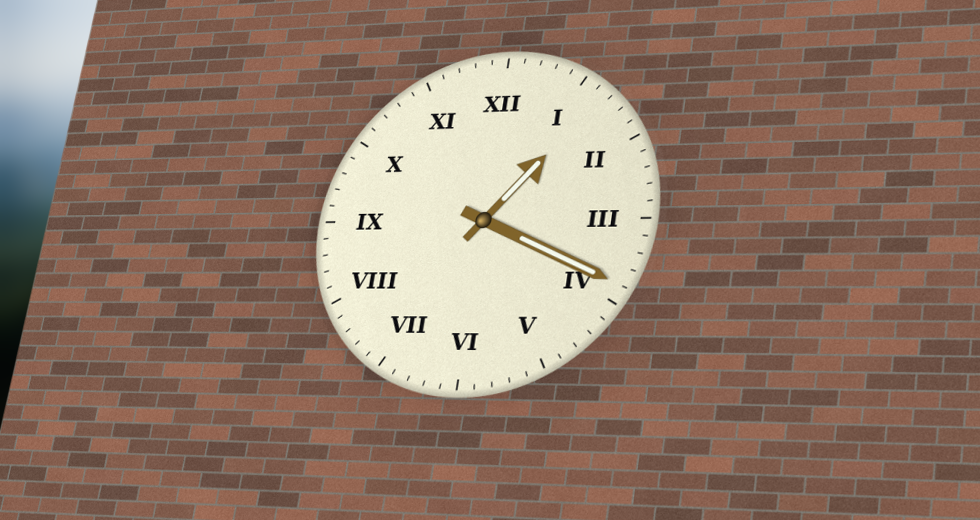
1 h 19 min
